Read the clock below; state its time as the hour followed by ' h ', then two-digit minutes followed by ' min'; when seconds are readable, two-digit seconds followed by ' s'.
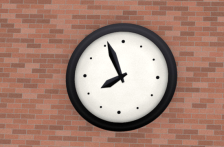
7 h 56 min
